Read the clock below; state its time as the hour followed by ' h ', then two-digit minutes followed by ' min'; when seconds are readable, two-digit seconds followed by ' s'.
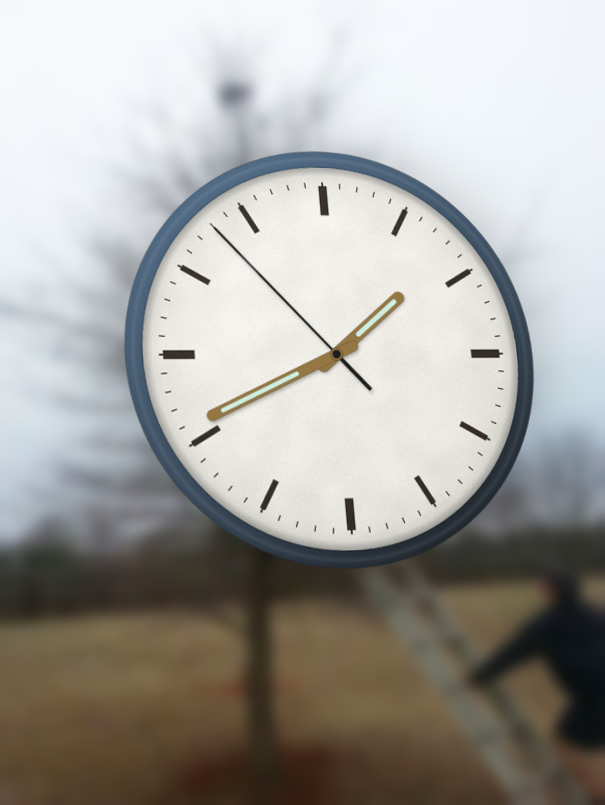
1 h 40 min 53 s
